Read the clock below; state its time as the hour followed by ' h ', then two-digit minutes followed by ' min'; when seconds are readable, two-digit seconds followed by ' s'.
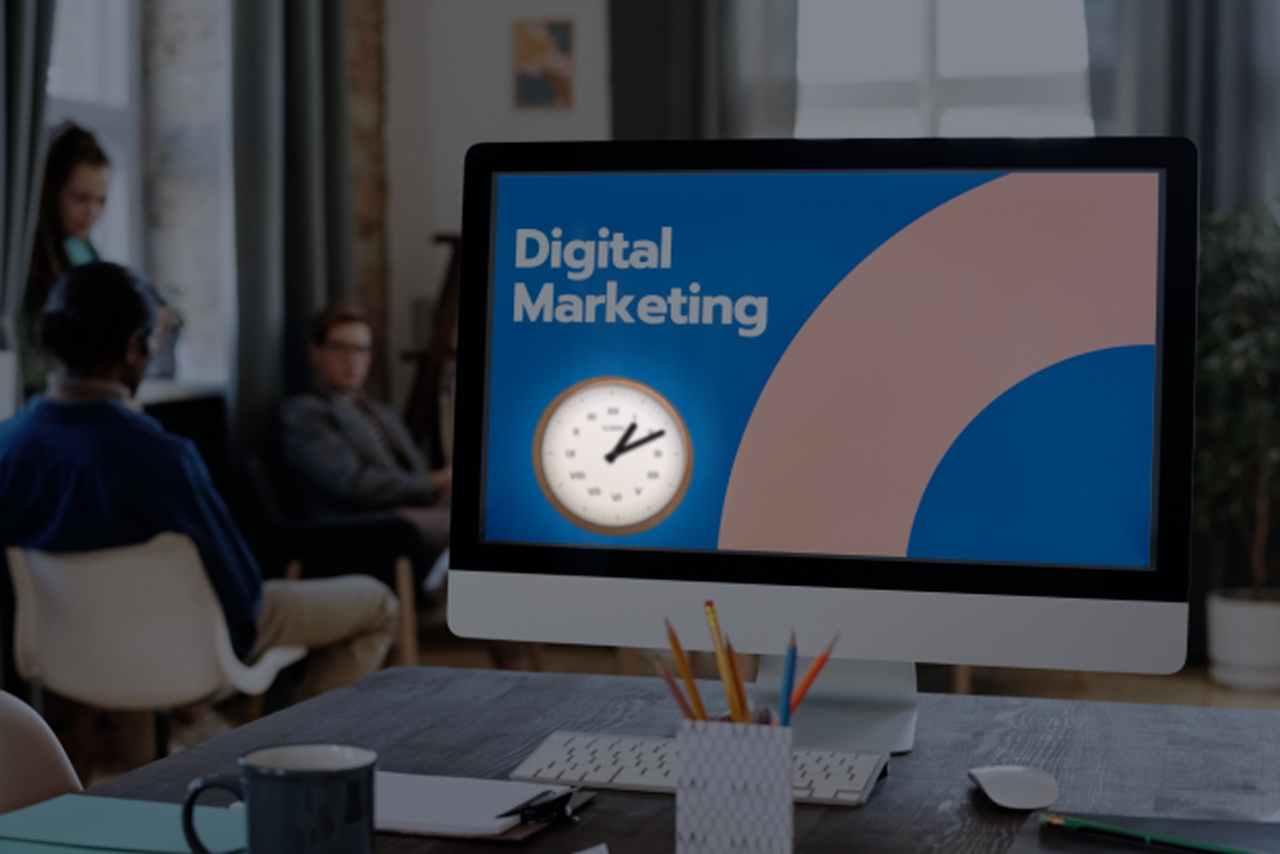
1 h 11 min
